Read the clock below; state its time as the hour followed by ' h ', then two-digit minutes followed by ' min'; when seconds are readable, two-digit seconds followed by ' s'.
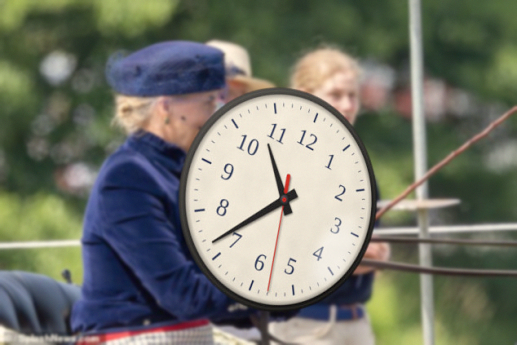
10 h 36 min 28 s
